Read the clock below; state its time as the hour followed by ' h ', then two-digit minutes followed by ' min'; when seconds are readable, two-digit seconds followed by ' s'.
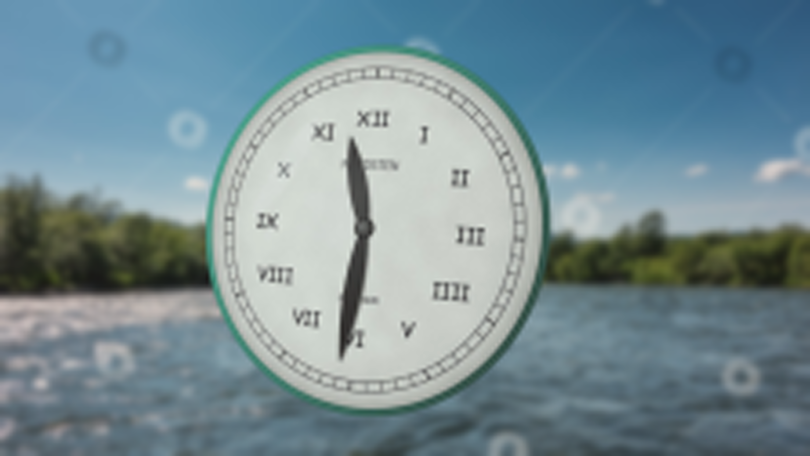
11 h 31 min
